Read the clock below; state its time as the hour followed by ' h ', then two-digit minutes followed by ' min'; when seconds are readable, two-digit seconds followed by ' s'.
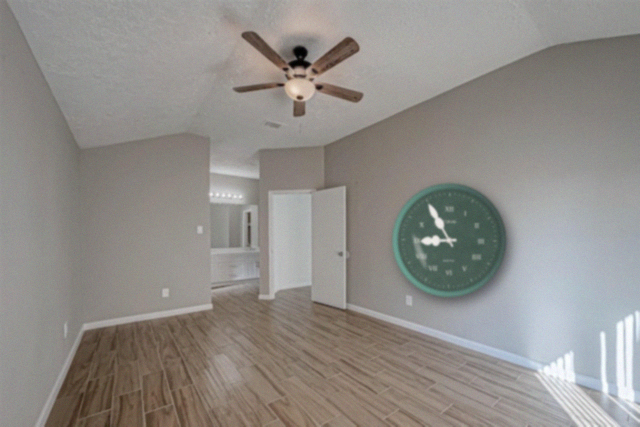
8 h 55 min
